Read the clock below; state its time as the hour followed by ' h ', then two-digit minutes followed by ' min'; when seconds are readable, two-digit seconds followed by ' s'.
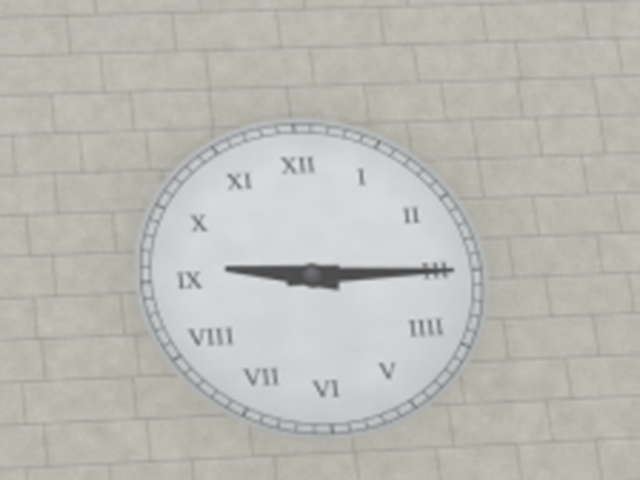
9 h 15 min
